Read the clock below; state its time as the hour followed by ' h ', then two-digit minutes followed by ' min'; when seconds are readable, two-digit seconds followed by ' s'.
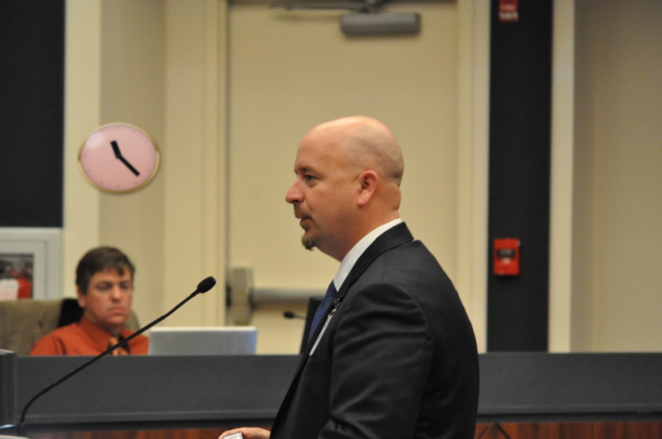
11 h 23 min
